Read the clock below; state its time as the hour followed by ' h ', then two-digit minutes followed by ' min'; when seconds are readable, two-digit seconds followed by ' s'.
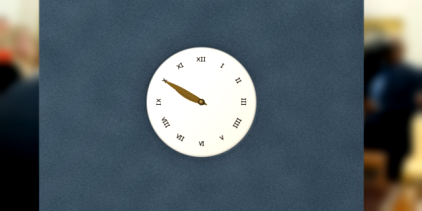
9 h 50 min
